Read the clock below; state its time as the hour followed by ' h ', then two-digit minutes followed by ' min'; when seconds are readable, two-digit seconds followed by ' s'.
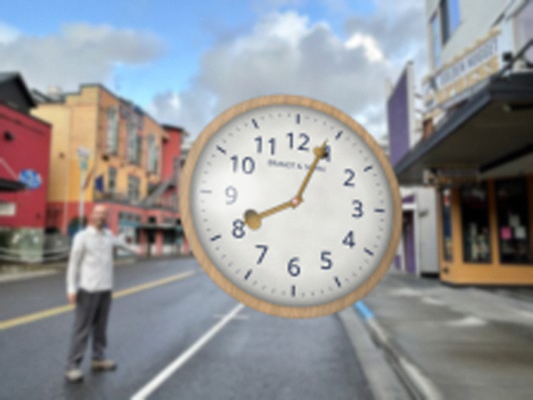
8 h 04 min
